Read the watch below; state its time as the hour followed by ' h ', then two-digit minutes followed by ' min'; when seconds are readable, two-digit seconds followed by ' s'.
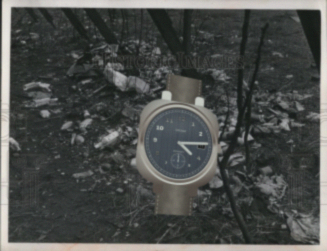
4 h 14 min
